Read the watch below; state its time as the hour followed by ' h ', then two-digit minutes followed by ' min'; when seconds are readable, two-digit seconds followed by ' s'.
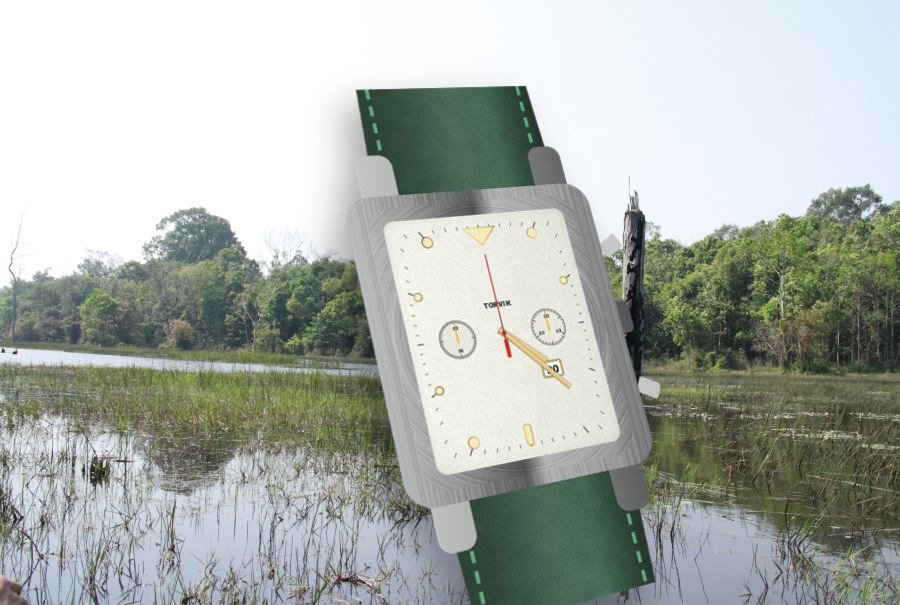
4 h 23 min
